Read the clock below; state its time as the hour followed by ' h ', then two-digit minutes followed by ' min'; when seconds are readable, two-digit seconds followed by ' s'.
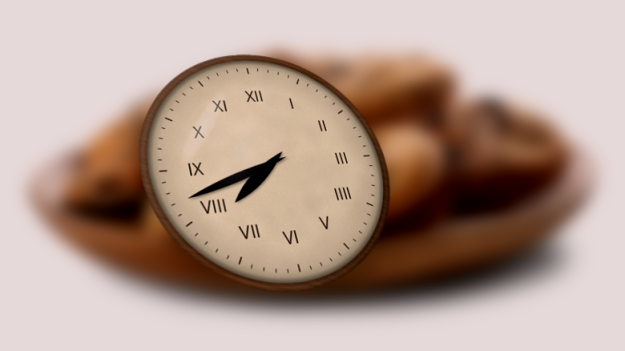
7 h 42 min
